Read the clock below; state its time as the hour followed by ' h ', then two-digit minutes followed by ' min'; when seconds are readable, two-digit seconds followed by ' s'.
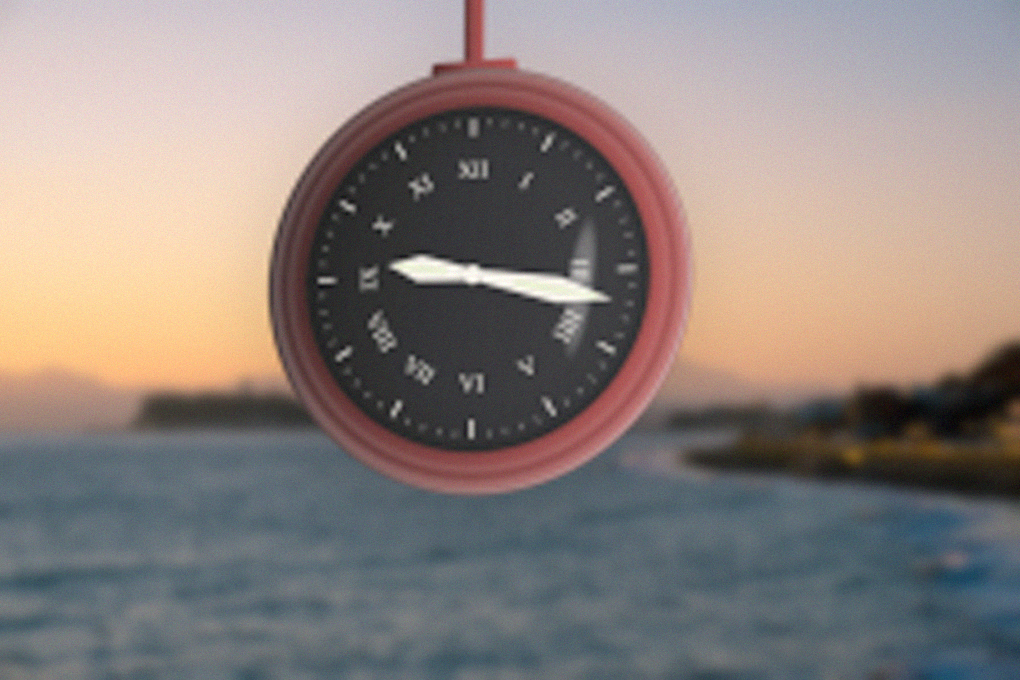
9 h 17 min
